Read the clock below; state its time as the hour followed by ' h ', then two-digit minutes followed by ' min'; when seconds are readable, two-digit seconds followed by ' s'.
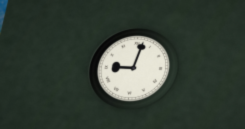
9 h 02 min
